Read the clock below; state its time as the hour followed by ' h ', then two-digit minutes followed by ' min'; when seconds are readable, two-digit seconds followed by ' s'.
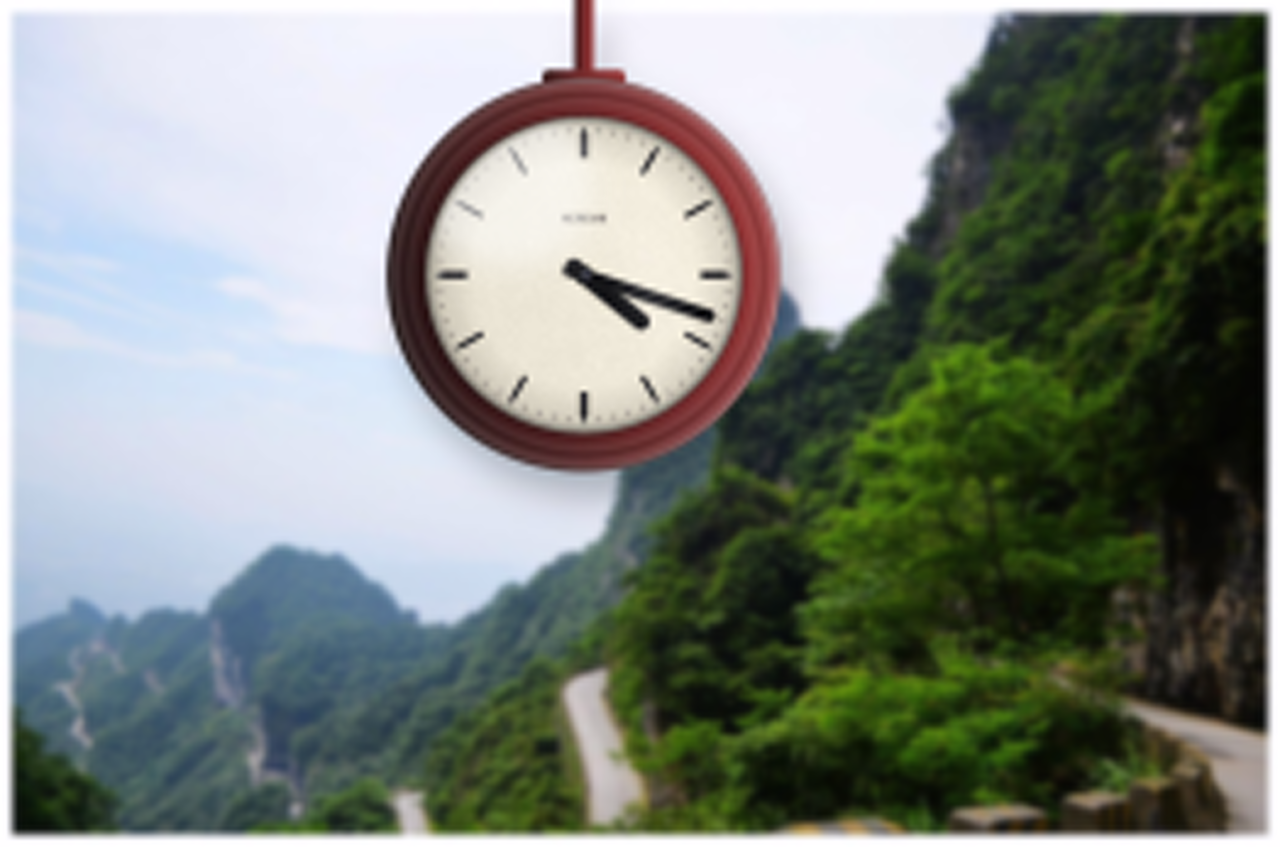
4 h 18 min
